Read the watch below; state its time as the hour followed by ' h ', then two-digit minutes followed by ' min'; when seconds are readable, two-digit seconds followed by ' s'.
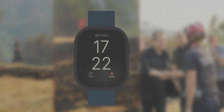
17 h 22 min
